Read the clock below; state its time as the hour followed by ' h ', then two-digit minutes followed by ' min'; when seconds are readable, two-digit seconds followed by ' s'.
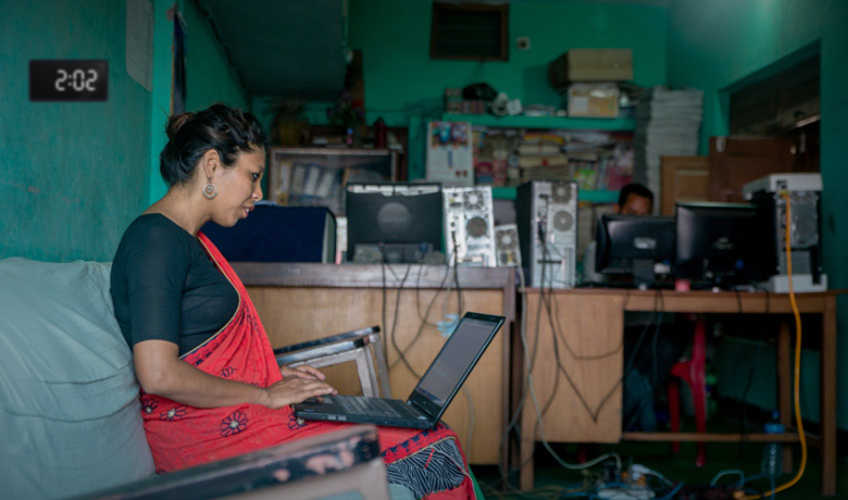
2 h 02 min
